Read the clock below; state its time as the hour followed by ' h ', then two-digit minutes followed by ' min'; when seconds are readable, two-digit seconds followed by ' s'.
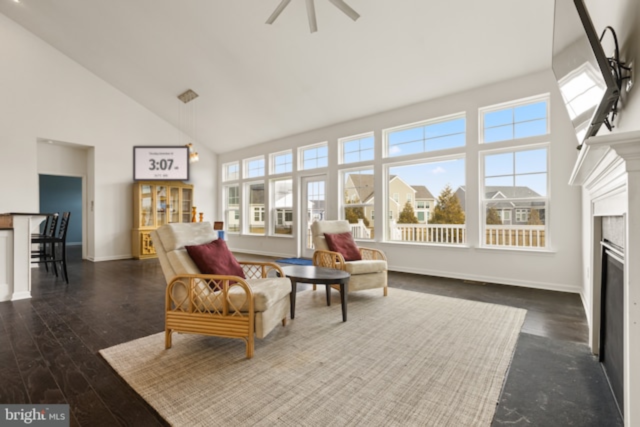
3 h 07 min
